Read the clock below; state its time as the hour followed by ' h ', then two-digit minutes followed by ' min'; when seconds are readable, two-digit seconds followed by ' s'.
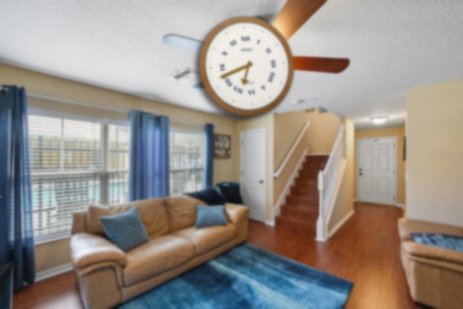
6 h 42 min
